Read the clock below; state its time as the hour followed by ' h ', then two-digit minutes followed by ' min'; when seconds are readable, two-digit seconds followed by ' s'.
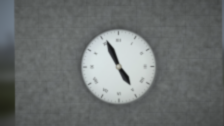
4 h 56 min
